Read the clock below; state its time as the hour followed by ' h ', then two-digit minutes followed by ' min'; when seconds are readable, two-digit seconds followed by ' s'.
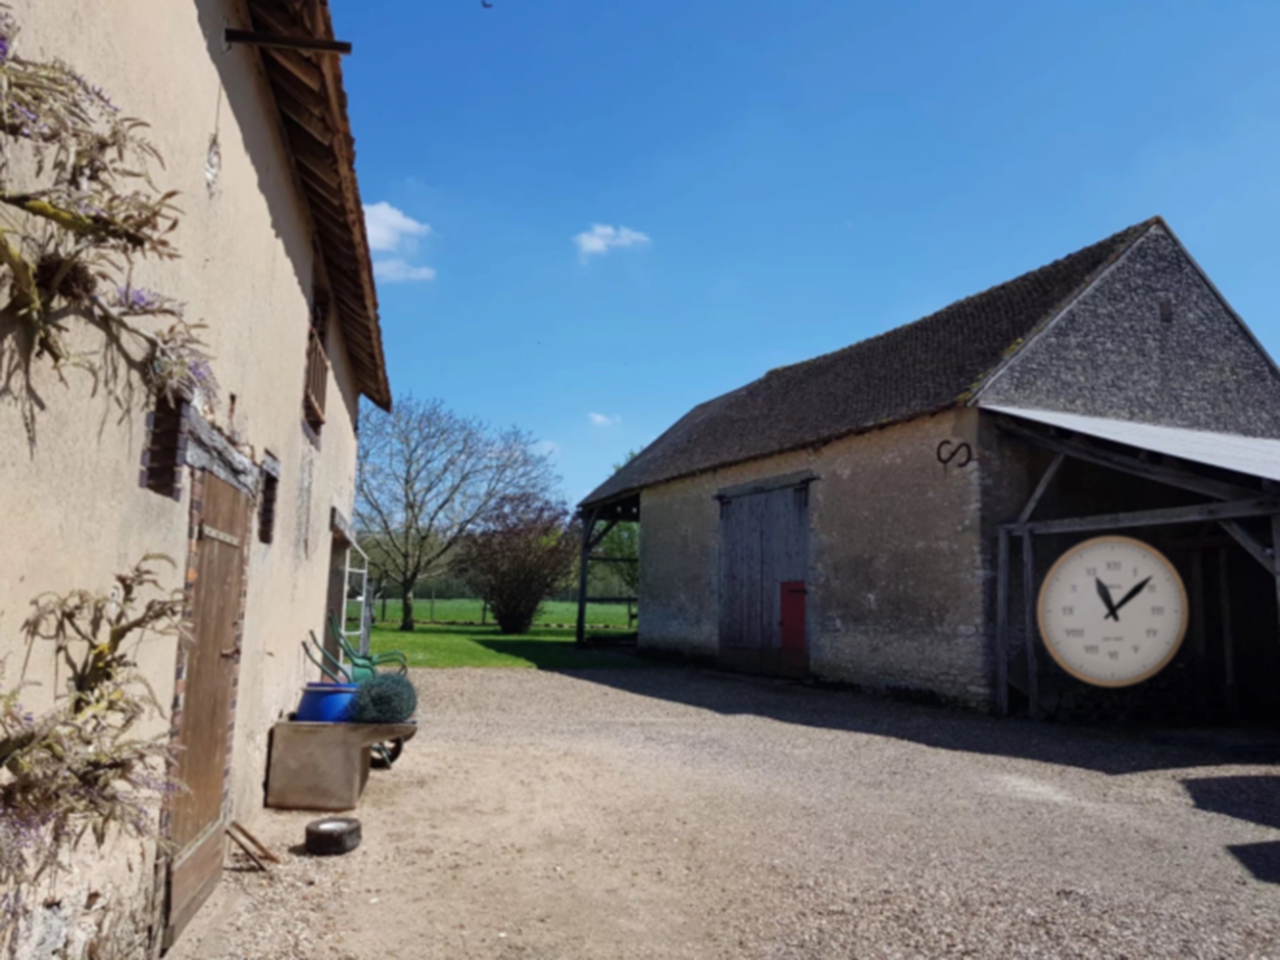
11 h 08 min
